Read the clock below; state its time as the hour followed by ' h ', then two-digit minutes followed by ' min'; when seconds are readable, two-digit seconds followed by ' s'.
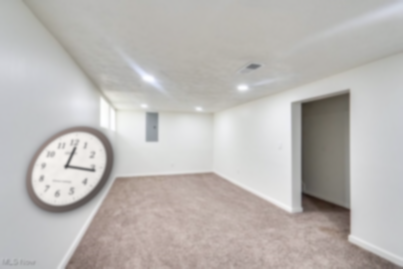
12 h 16 min
